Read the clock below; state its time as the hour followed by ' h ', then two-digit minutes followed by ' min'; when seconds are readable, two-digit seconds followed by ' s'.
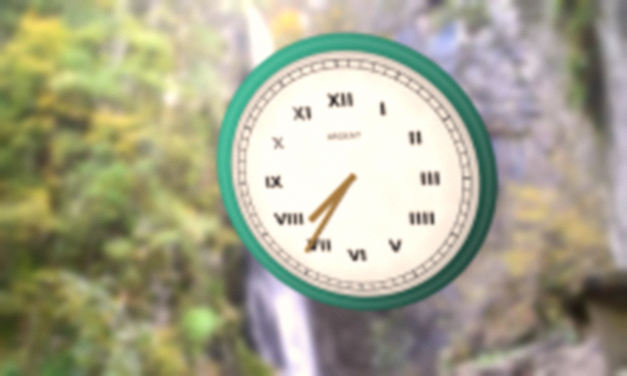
7 h 36 min
